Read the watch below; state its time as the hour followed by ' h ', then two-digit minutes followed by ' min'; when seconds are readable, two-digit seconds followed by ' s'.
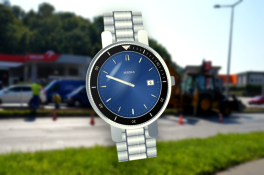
9 h 49 min
